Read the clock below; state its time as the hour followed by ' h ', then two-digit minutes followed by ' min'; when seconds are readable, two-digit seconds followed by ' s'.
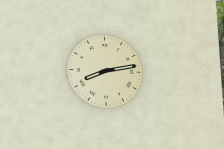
8 h 13 min
